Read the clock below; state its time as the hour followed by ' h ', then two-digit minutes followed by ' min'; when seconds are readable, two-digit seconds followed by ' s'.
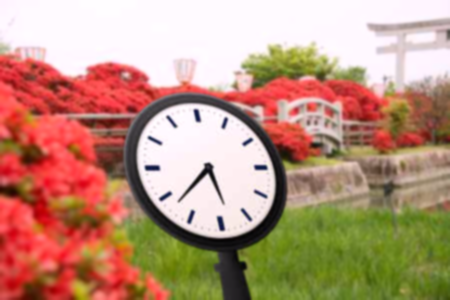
5 h 38 min
